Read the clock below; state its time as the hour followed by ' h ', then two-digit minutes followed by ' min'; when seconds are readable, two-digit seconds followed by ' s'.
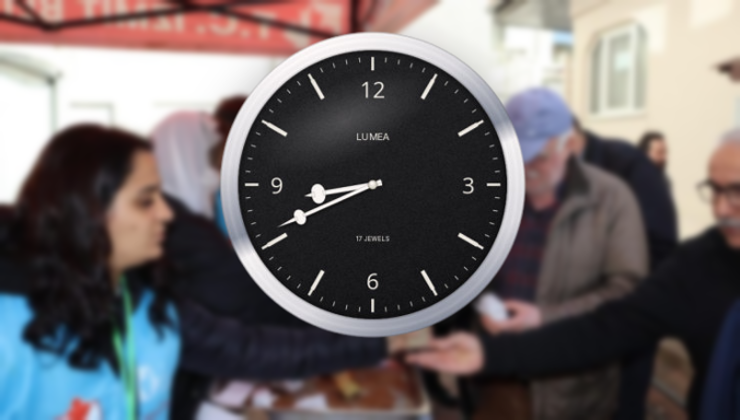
8 h 41 min
